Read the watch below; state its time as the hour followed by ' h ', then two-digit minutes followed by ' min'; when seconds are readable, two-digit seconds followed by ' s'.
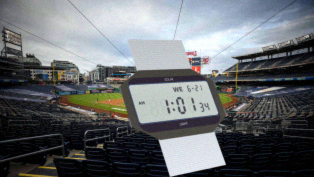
1 h 01 min 34 s
